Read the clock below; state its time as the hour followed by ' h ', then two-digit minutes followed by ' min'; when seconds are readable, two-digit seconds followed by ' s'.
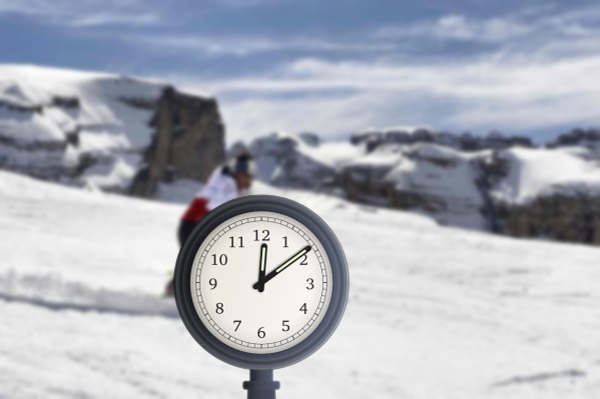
12 h 09 min
